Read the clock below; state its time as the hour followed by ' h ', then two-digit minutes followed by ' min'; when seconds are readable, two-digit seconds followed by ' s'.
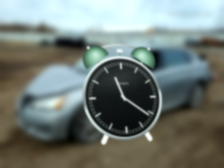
11 h 21 min
